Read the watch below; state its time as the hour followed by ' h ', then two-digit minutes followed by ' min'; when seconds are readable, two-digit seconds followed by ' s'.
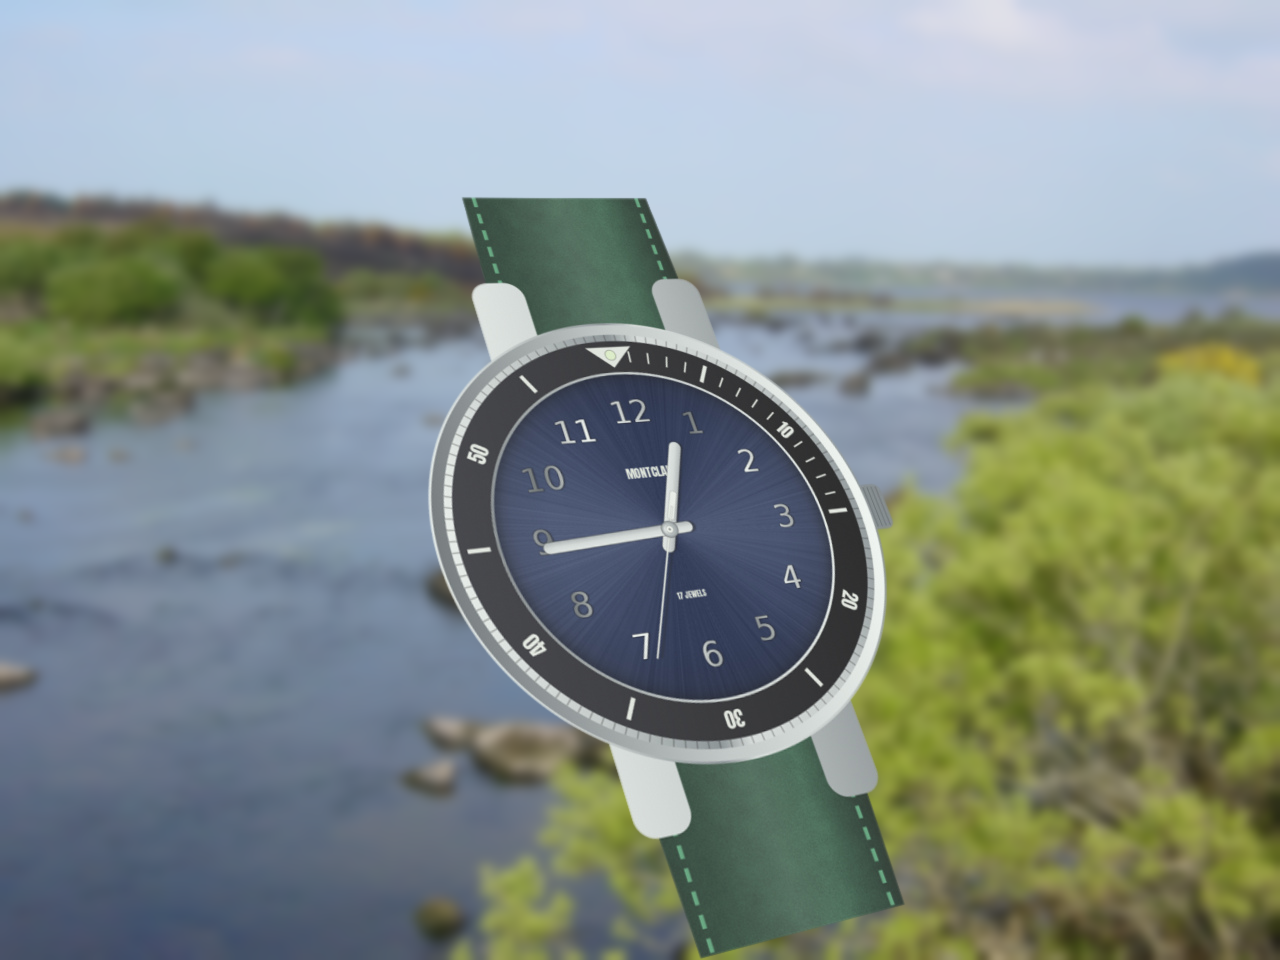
12 h 44 min 34 s
